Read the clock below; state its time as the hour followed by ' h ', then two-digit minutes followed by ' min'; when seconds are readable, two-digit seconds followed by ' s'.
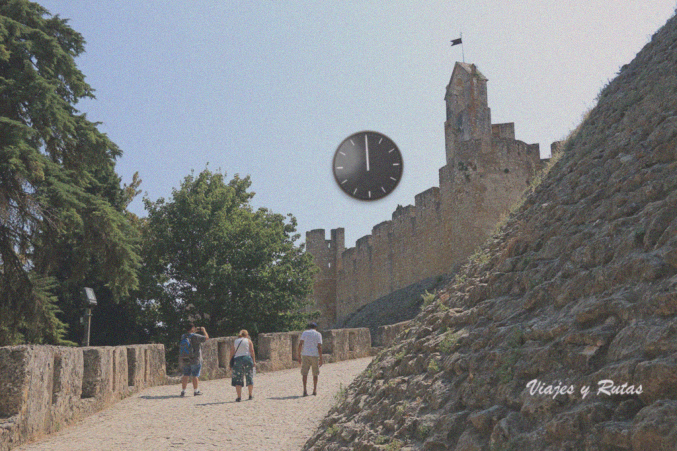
12 h 00 min
